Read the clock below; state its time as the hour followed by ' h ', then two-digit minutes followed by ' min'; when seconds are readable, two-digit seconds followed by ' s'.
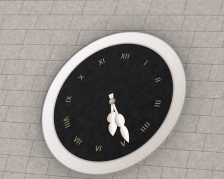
5 h 24 min
